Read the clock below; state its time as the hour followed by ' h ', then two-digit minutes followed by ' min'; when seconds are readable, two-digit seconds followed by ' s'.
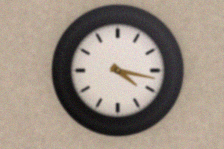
4 h 17 min
